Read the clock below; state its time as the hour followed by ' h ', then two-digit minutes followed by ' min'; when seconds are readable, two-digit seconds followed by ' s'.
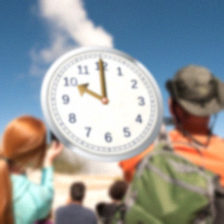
10 h 00 min
